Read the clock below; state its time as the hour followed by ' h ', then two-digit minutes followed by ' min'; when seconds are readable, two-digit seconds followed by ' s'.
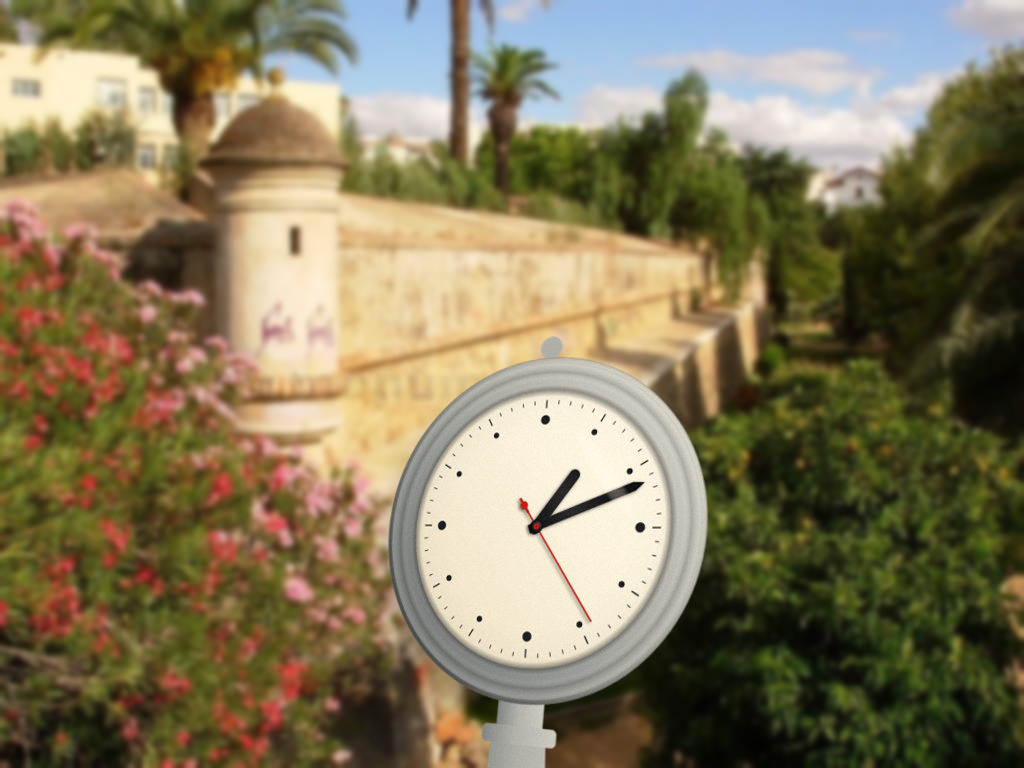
1 h 11 min 24 s
